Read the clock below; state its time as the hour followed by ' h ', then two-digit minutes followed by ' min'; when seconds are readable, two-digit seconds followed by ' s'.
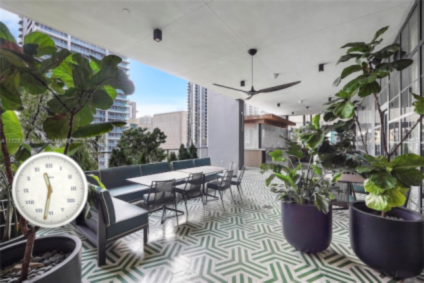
11 h 32 min
